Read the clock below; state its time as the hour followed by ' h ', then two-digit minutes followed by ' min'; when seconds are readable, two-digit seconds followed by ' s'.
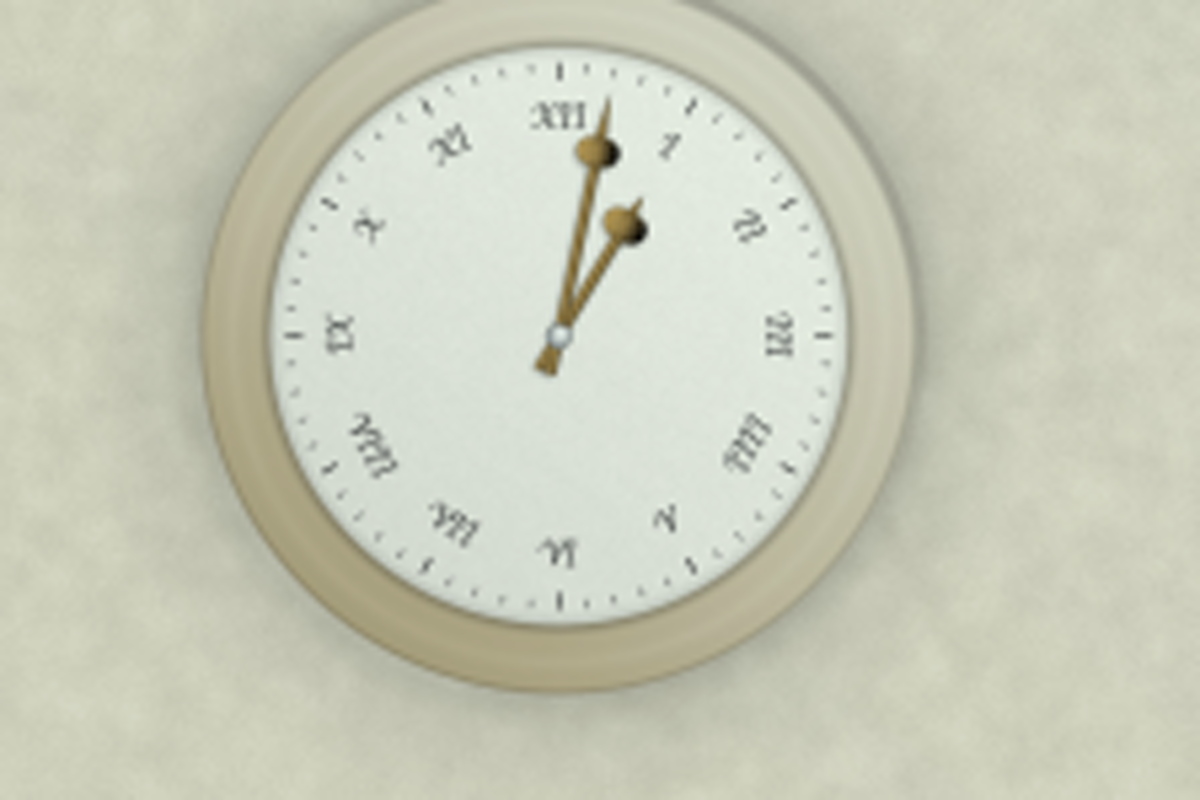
1 h 02 min
